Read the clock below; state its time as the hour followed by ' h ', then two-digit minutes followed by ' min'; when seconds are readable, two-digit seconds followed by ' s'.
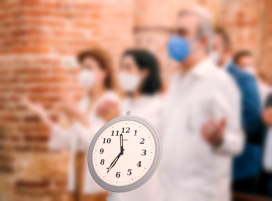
11 h 35 min
